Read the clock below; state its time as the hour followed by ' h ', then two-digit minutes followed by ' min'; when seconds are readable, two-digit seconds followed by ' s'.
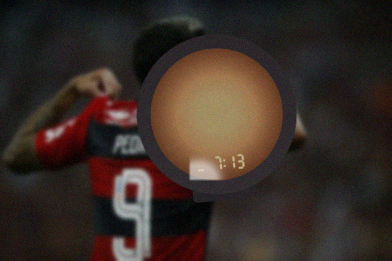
7 h 13 min
